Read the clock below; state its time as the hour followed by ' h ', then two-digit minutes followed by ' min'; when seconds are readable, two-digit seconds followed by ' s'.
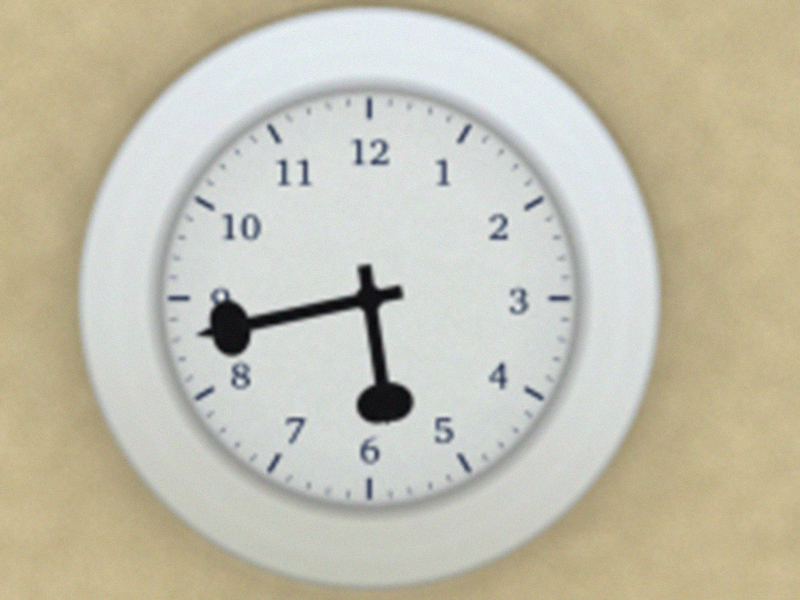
5 h 43 min
